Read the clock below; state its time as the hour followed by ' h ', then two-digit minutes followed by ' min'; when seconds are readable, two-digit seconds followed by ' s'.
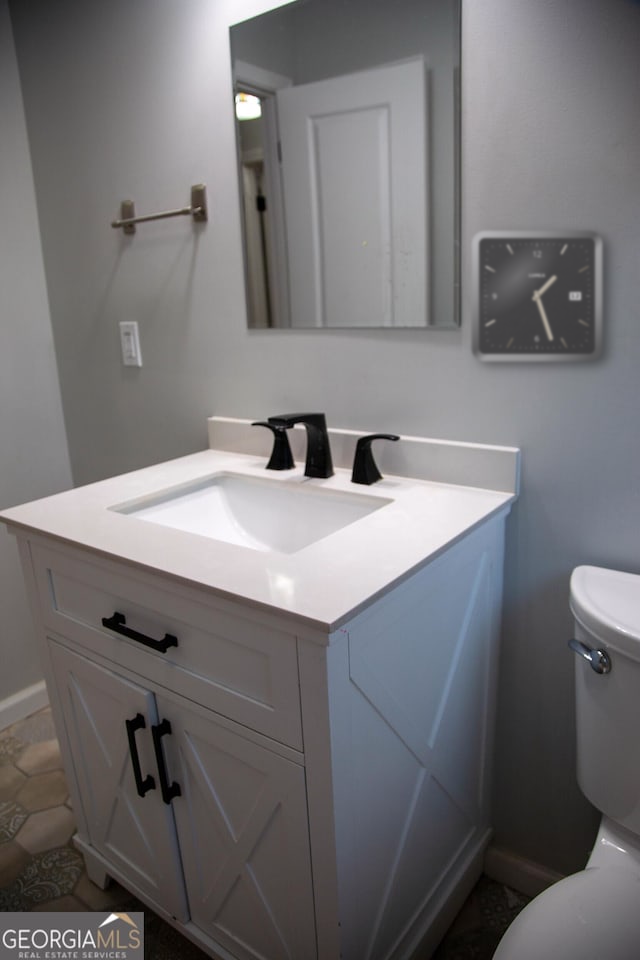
1 h 27 min
